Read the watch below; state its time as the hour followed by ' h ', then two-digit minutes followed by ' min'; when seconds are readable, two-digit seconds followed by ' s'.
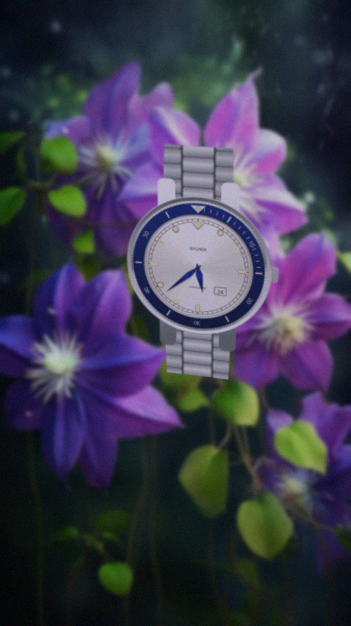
5 h 38 min
